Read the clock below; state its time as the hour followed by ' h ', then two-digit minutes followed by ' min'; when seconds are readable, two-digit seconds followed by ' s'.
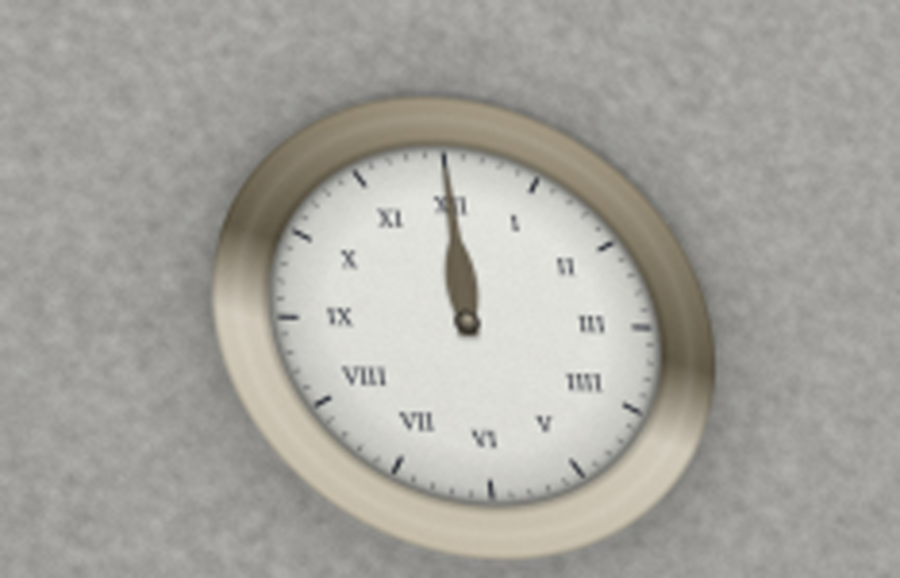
12 h 00 min
